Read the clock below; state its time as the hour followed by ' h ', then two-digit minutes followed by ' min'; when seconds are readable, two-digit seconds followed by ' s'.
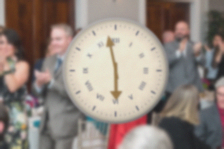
5 h 58 min
